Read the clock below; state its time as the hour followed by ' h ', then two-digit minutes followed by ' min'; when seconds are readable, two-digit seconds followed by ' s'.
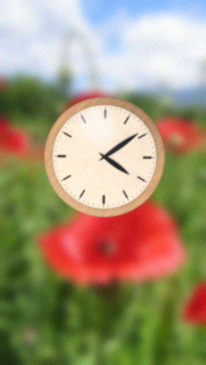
4 h 09 min
